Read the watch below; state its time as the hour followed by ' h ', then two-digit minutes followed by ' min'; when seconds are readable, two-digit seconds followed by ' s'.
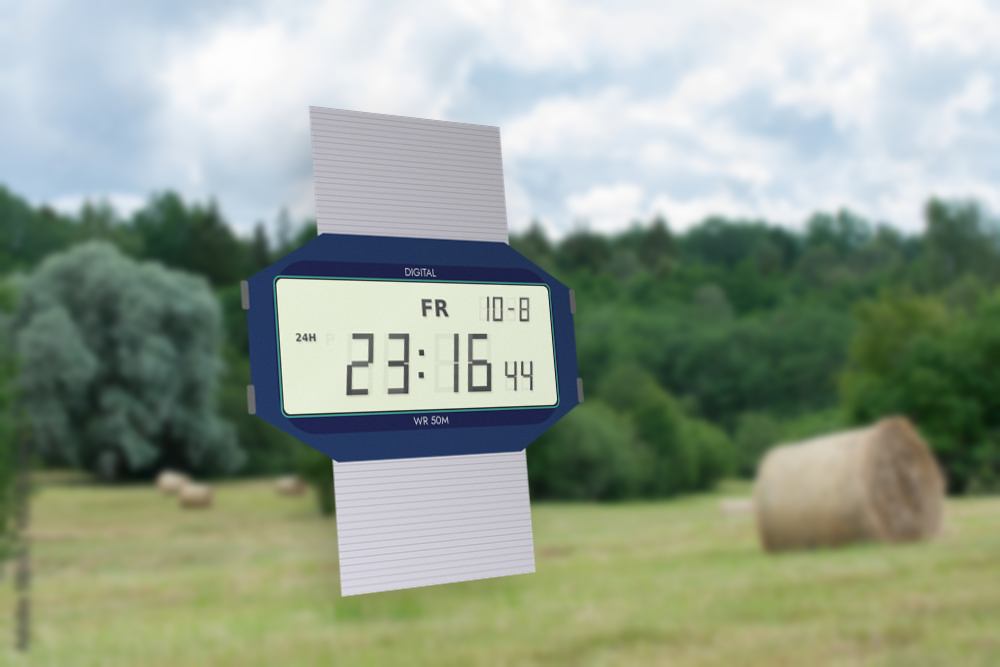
23 h 16 min 44 s
